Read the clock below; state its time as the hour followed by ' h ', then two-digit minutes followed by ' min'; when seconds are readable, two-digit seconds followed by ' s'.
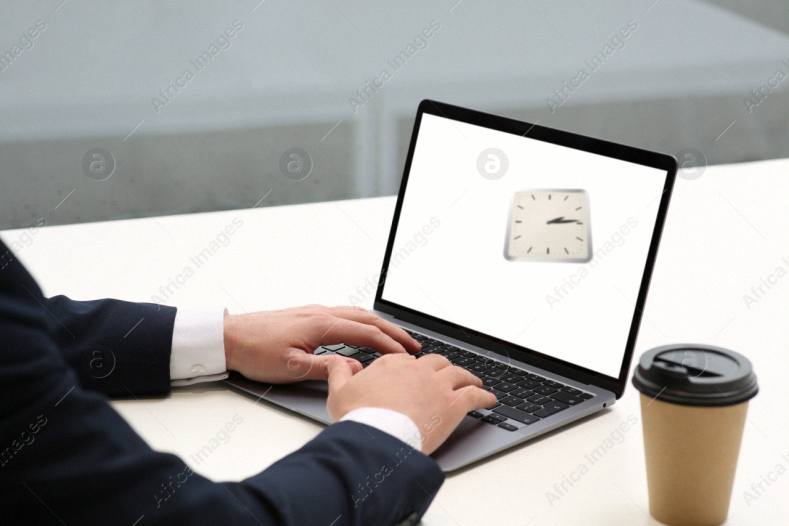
2 h 14 min
